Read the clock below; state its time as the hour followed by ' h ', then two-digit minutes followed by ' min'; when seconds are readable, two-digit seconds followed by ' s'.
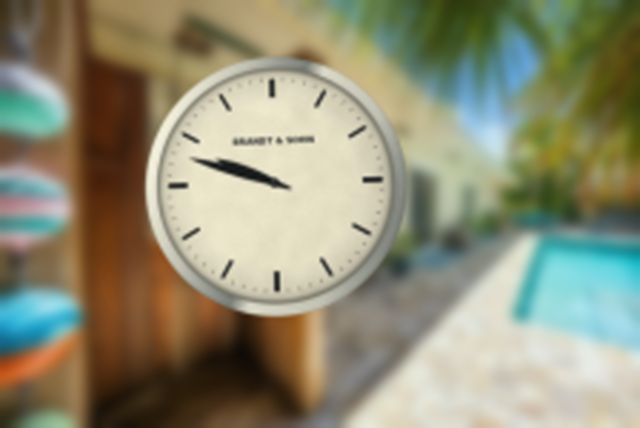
9 h 48 min
